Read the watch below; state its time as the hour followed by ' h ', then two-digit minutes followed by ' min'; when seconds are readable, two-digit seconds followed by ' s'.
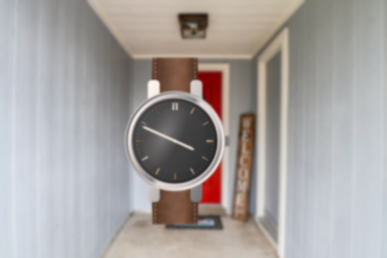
3 h 49 min
